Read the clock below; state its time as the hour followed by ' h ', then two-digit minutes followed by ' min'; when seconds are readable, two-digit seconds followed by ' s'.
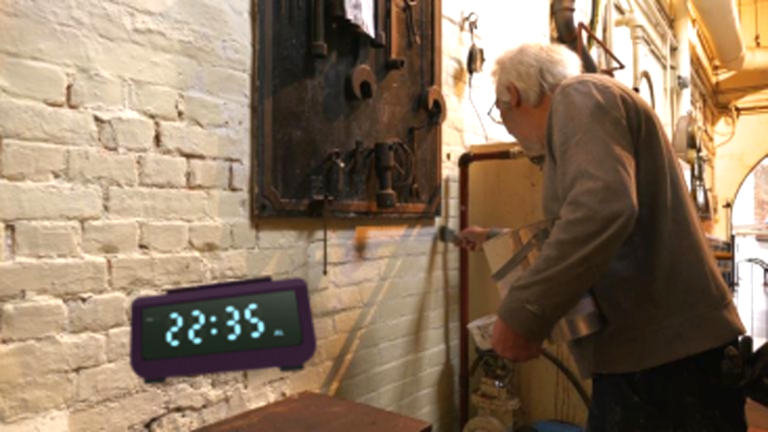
22 h 35 min
